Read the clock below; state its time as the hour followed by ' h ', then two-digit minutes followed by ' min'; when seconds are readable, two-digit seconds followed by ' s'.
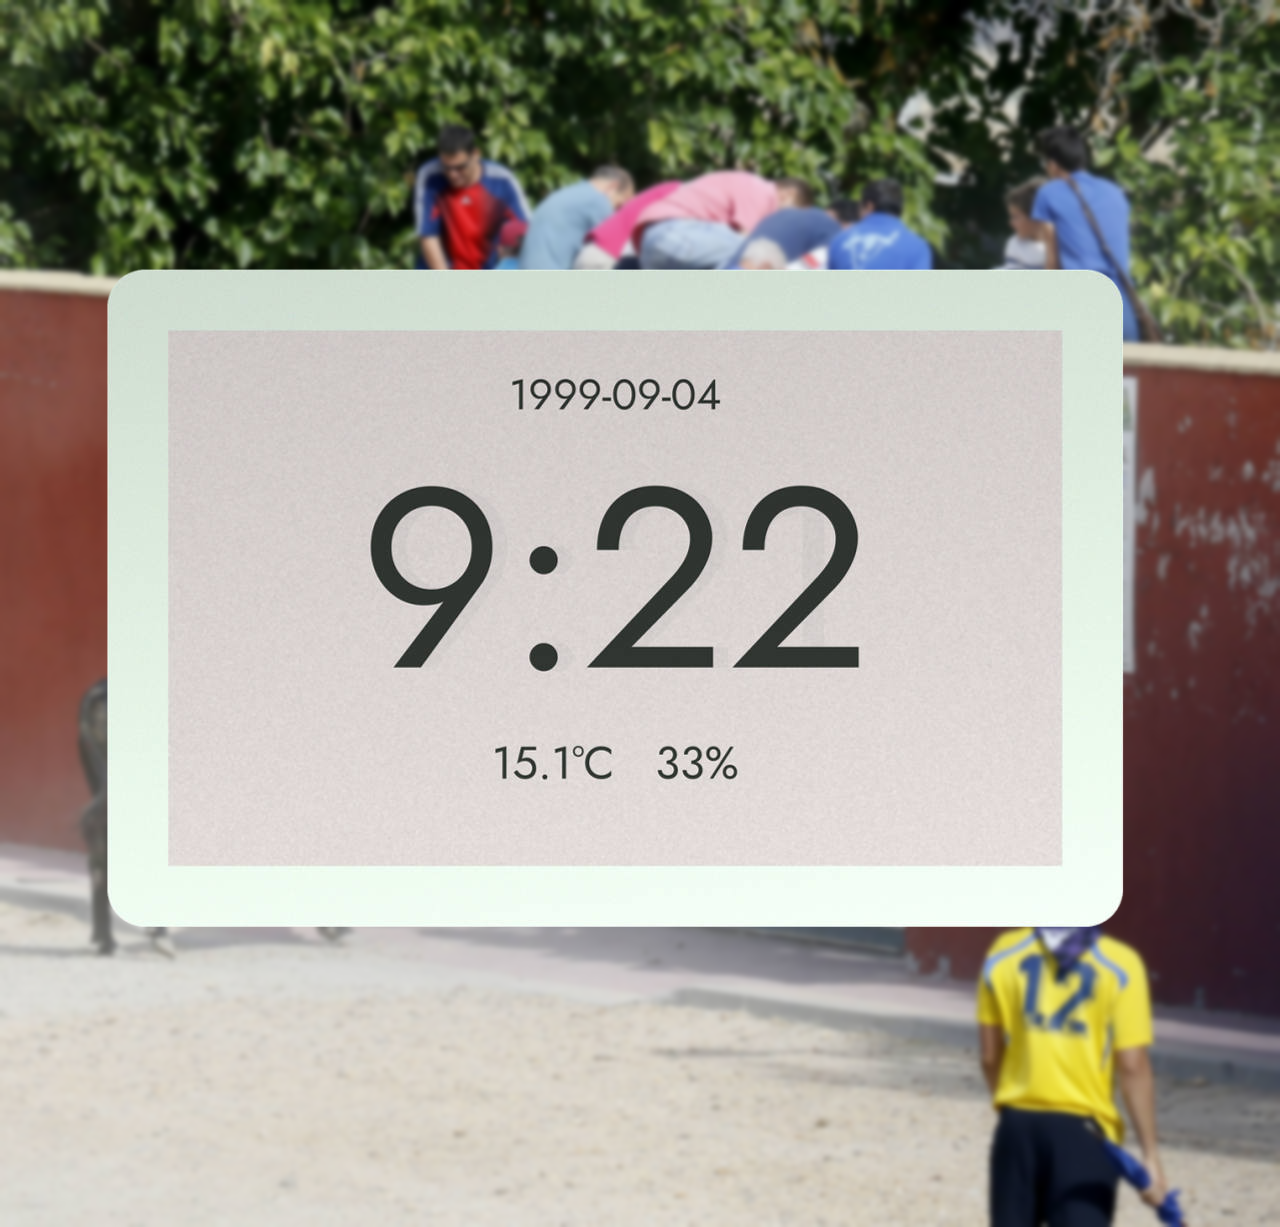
9 h 22 min
